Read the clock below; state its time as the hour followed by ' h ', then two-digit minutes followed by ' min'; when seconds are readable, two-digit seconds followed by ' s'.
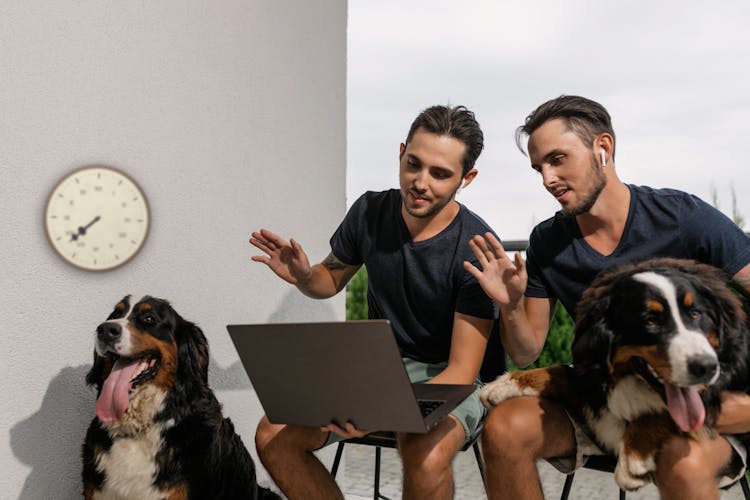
7 h 38 min
